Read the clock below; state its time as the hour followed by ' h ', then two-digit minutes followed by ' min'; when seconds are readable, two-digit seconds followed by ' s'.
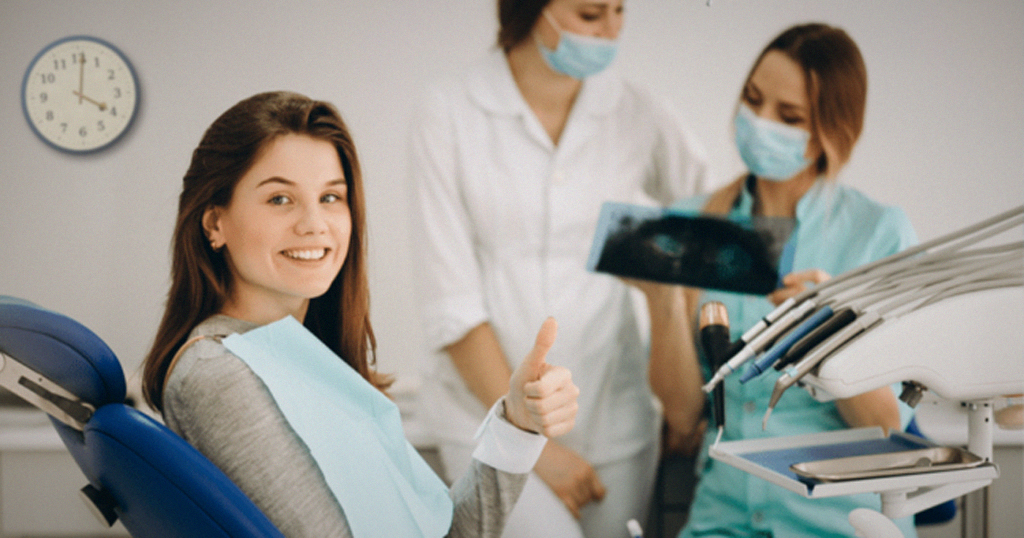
4 h 01 min
